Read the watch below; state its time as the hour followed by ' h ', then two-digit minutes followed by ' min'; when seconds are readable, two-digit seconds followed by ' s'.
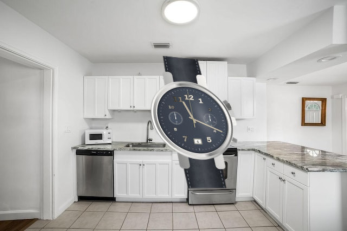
11 h 19 min
